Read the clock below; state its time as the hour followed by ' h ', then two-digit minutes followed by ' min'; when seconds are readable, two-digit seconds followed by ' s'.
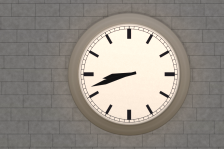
8 h 42 min
